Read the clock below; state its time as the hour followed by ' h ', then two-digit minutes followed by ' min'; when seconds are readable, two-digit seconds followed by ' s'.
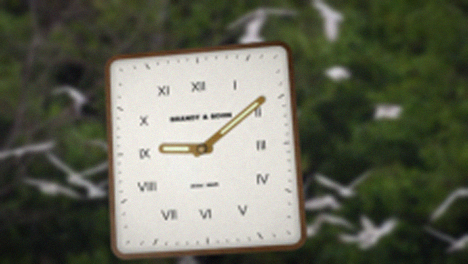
9 h 09 min
